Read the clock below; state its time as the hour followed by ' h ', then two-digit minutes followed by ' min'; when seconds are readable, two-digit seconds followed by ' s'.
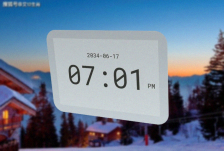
7 h 01 min
